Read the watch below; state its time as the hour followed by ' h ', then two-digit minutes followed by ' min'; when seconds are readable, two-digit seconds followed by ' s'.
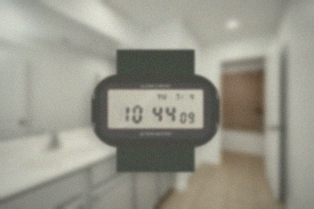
10 h 44 min 09 s
